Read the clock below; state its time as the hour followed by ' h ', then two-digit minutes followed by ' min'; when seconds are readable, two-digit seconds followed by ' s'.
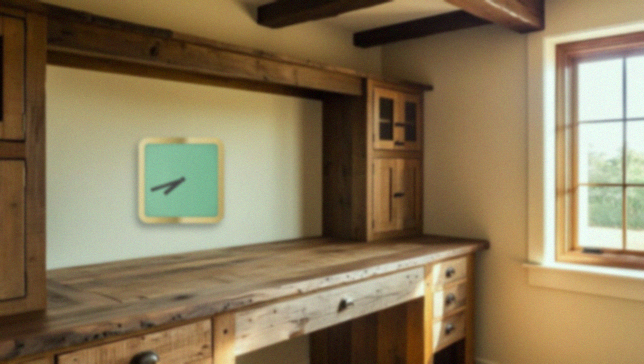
7 h 42 min
